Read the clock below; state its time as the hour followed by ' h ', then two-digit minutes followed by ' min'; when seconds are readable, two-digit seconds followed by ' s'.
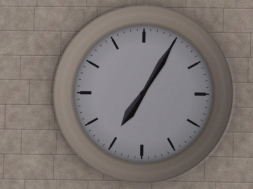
7 h 05 min
